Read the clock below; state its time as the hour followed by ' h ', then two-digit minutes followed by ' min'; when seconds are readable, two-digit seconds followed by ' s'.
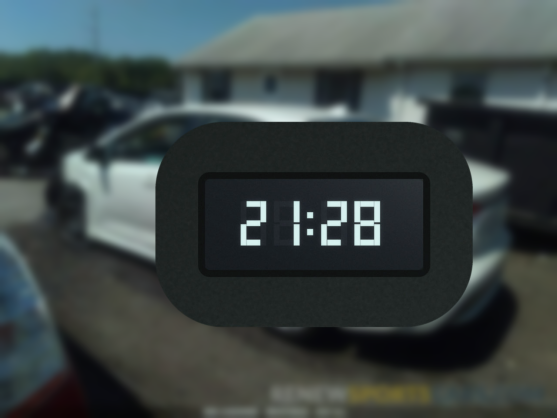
21 h 28 min
